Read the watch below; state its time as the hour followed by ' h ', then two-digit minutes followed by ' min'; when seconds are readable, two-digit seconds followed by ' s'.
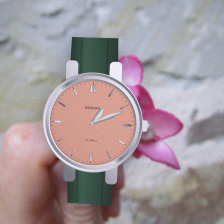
1 h 11 min
